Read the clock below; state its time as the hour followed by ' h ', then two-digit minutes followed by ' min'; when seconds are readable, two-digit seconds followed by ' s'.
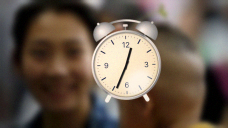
12 h 34 min
